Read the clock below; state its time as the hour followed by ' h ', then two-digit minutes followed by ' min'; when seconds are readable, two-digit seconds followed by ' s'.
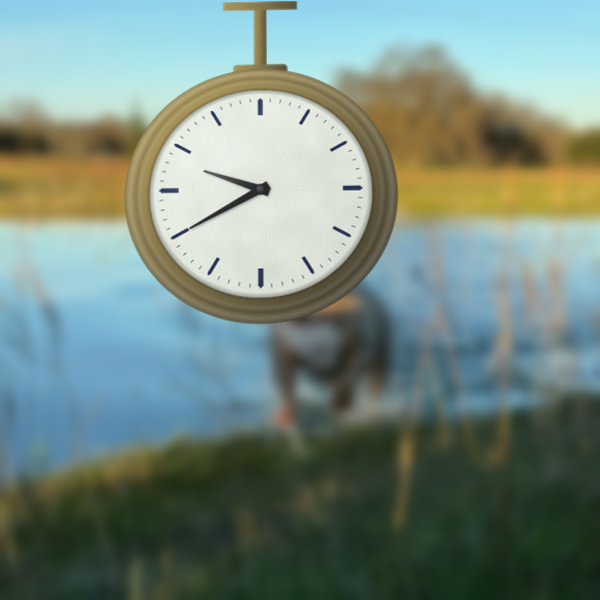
9 h 40 min
